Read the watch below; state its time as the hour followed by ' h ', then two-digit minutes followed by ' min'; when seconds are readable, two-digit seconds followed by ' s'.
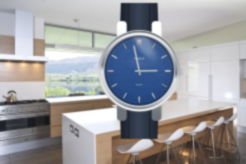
2 h 58 min
